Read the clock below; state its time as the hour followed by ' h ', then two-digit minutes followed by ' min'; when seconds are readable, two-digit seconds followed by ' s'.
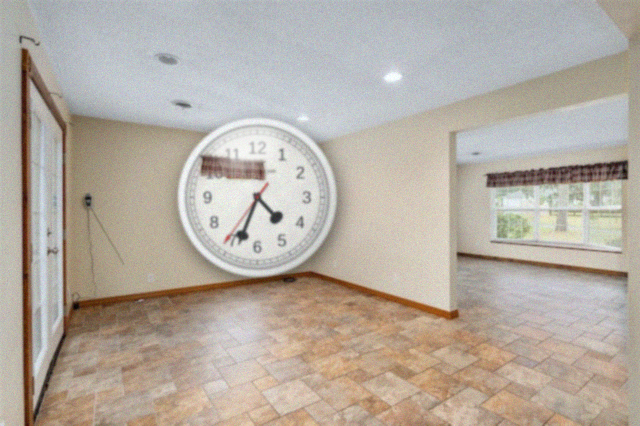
4 h 33 min 36 s
